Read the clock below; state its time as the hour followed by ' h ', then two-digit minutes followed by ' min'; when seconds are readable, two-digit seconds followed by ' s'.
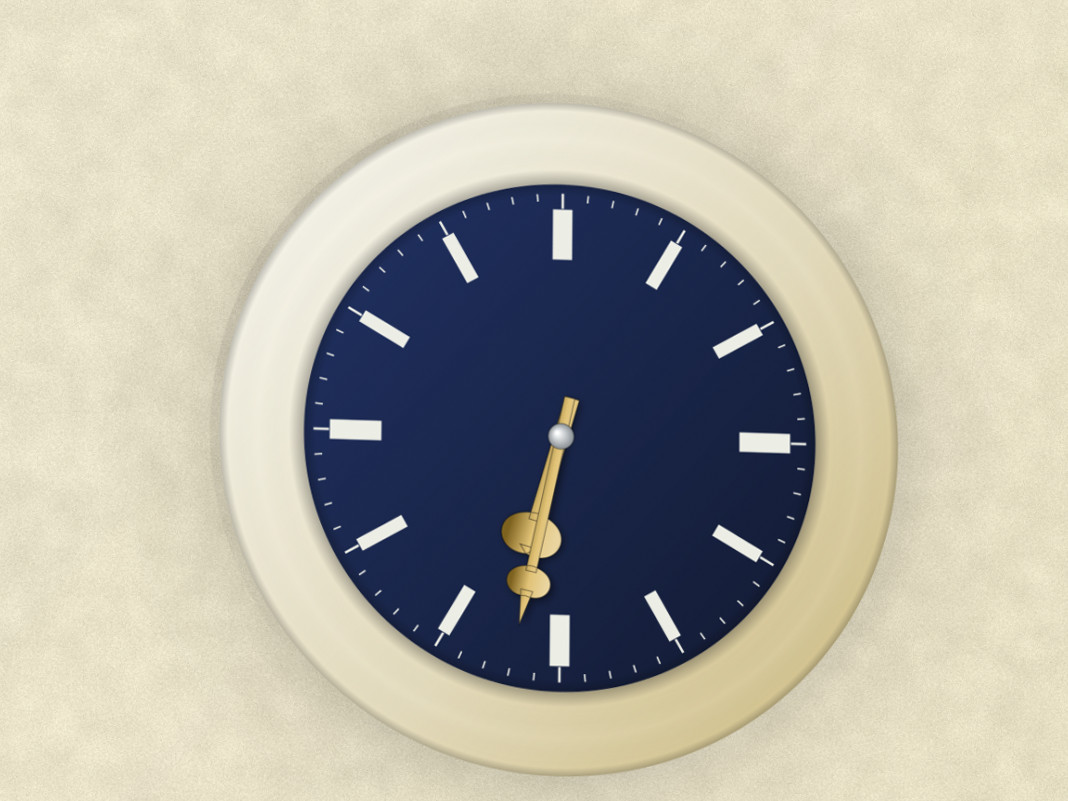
6 h 32 min
